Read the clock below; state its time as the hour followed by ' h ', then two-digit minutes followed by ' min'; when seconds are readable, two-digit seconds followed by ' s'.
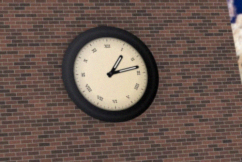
1 h 13 min
